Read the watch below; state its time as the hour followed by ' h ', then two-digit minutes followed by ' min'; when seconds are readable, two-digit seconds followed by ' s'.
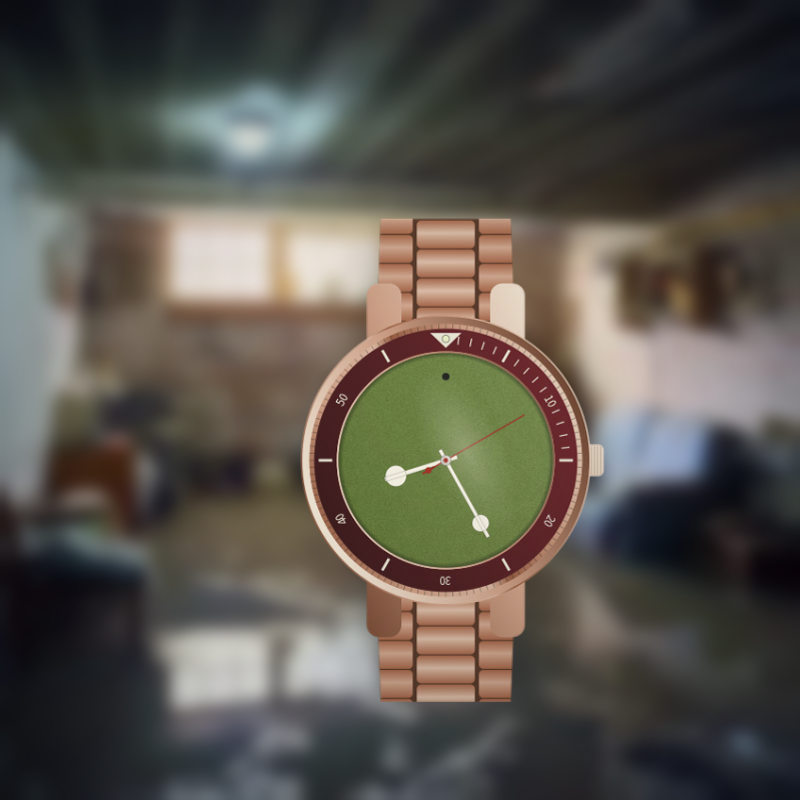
8 h 25 min 10 s
